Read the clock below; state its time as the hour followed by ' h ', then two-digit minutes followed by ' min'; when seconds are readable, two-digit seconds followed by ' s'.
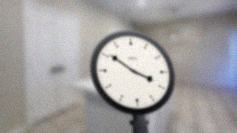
3 h 51 min
